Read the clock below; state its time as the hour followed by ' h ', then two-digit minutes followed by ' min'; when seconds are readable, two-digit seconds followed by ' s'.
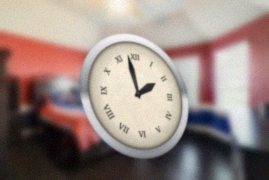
1 h 58 min
